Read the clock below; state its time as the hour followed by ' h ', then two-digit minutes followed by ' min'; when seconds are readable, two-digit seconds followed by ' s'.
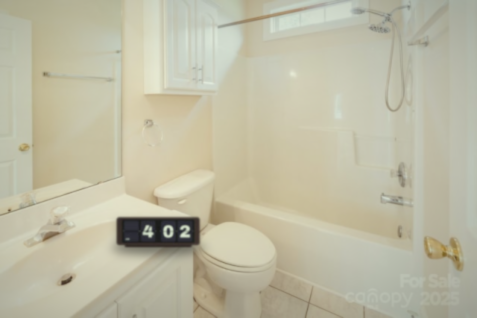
4 h 02 min
